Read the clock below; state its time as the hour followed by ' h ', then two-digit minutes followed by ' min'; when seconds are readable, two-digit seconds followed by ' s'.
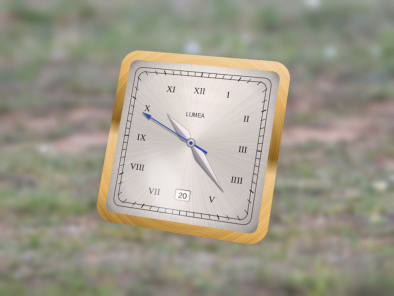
10 h 22 min 49 s
